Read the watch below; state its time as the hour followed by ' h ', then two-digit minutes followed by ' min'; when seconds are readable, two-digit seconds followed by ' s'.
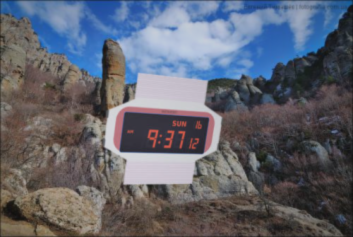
9 h 37 min 12 s
